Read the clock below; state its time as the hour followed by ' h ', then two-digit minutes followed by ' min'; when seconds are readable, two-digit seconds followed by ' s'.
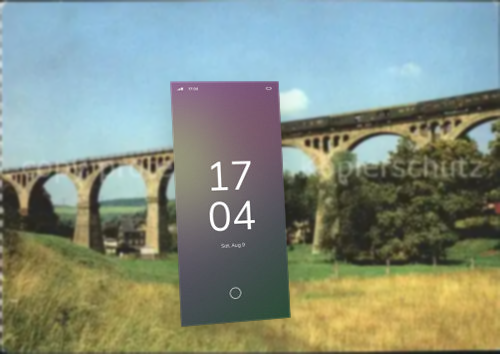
17 h 04 min
